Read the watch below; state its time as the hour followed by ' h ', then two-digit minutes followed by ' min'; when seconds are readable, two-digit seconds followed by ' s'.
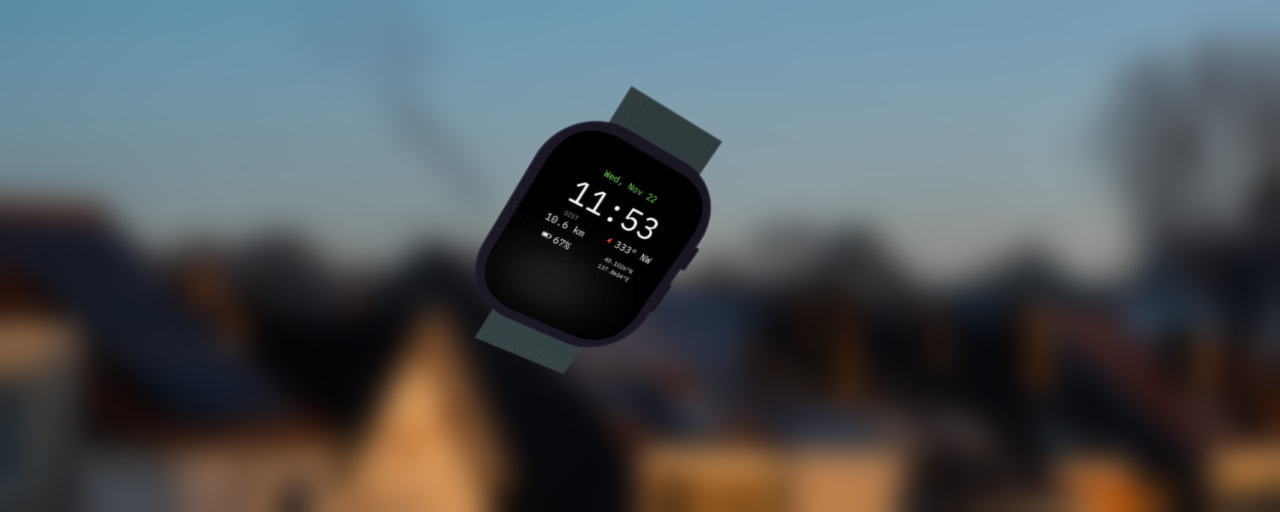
11 h 53 min
